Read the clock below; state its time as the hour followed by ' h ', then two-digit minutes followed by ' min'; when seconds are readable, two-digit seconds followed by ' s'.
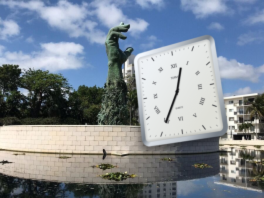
12 h 35 min
